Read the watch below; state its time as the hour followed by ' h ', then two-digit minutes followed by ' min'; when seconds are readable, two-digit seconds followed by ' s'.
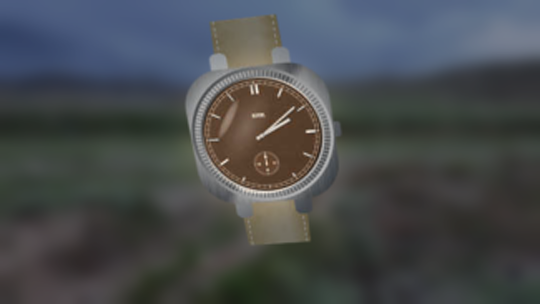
2 h 09 min
